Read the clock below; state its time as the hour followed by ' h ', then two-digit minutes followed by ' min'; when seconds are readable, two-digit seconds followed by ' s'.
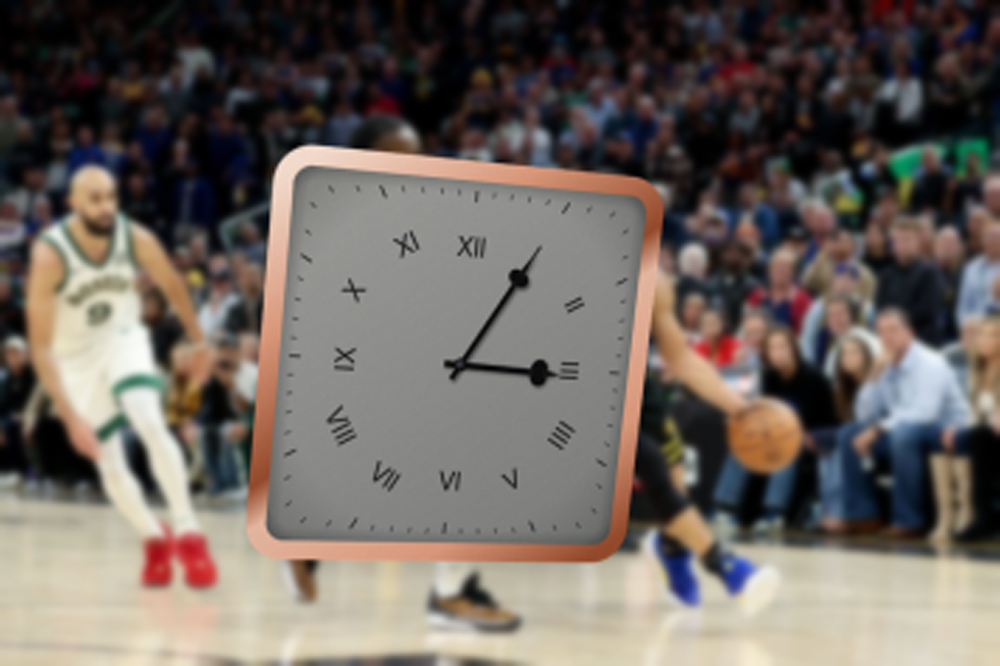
3 h 05 min
